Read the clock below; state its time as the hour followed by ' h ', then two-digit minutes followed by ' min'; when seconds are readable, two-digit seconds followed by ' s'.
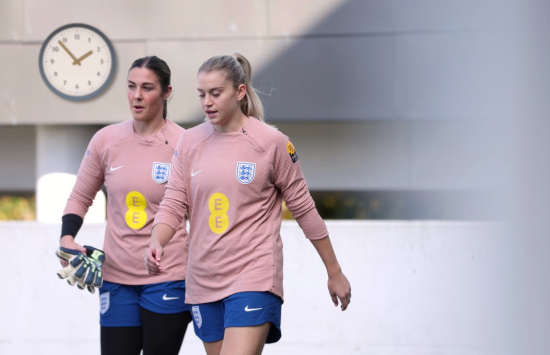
1 h 53 min
